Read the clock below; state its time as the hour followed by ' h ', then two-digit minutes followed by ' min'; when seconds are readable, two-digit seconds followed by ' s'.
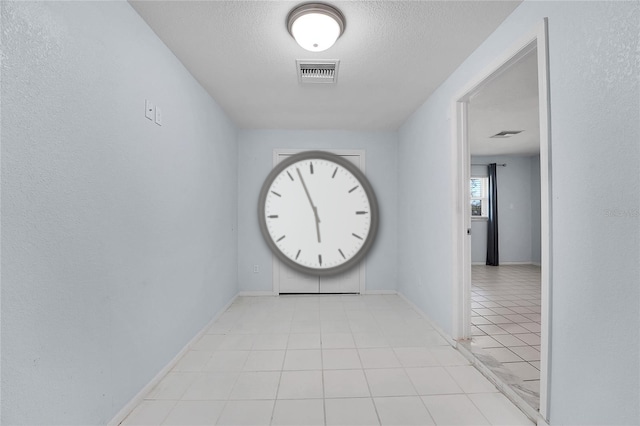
5 h 57 min
